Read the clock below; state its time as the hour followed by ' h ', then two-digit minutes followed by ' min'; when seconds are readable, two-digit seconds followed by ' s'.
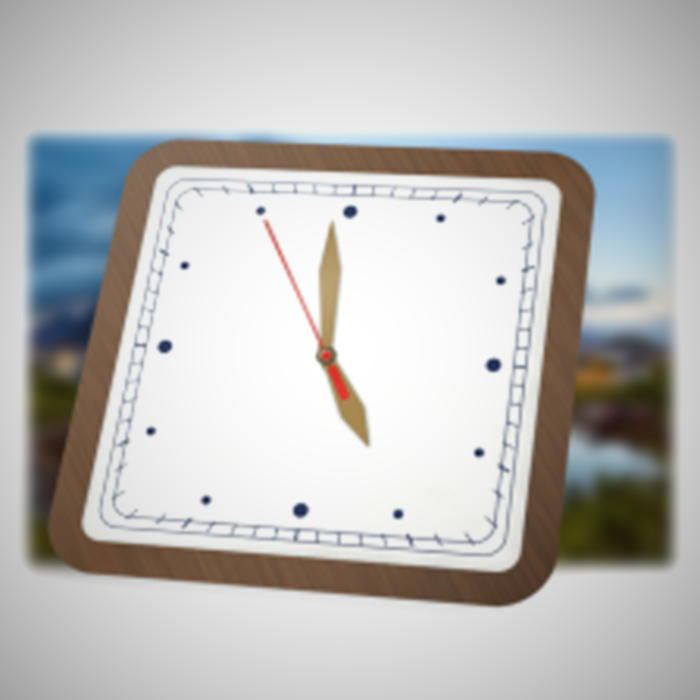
4 h 58 min 55 s
